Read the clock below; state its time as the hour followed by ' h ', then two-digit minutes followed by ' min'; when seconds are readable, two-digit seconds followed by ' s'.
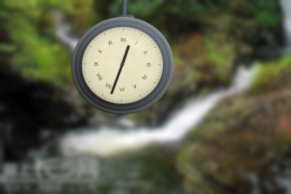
12 h 33 min
